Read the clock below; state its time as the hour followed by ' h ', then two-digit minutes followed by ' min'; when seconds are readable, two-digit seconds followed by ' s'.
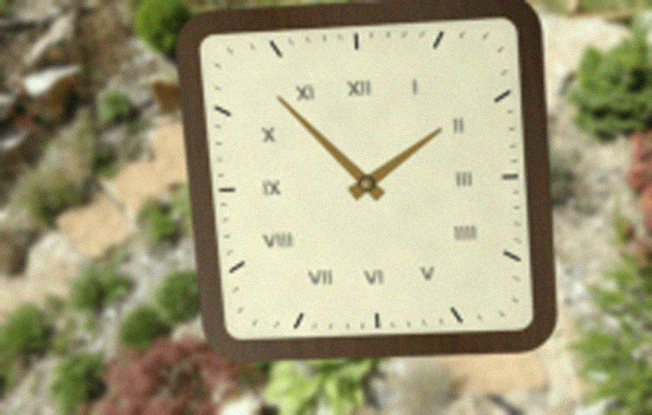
1 h 53 min
